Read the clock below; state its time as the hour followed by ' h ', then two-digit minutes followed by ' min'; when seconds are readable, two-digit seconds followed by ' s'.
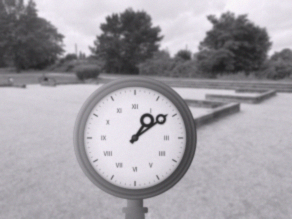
1 h 09 min
